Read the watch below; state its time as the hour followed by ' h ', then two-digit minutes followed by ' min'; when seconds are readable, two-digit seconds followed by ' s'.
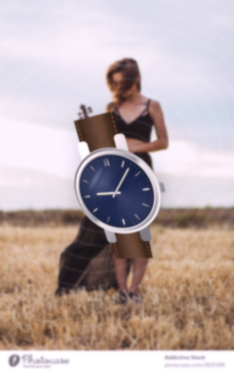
9 h 07 min
